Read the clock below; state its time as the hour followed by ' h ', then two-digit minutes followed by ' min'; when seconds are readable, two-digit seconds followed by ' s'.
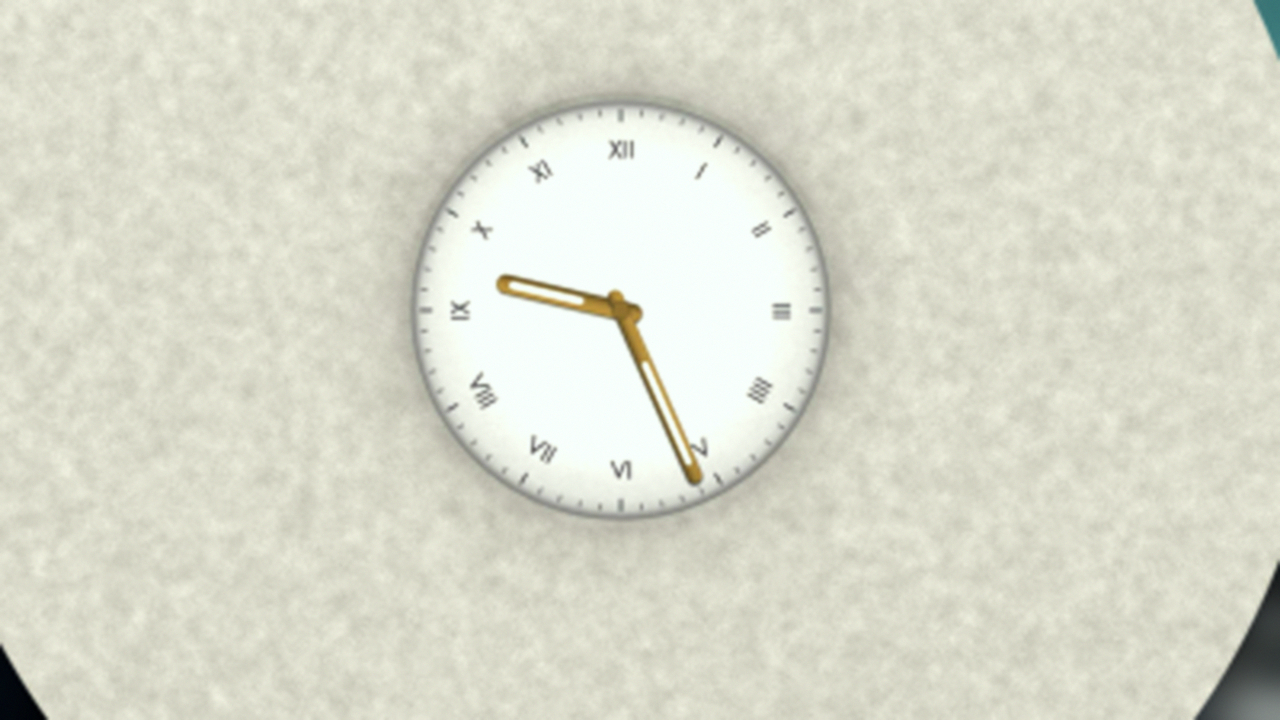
9 h 26 min
